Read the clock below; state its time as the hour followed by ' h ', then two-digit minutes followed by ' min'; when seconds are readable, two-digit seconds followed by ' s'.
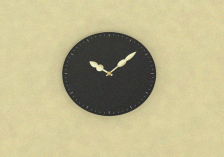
10 h 08 min
